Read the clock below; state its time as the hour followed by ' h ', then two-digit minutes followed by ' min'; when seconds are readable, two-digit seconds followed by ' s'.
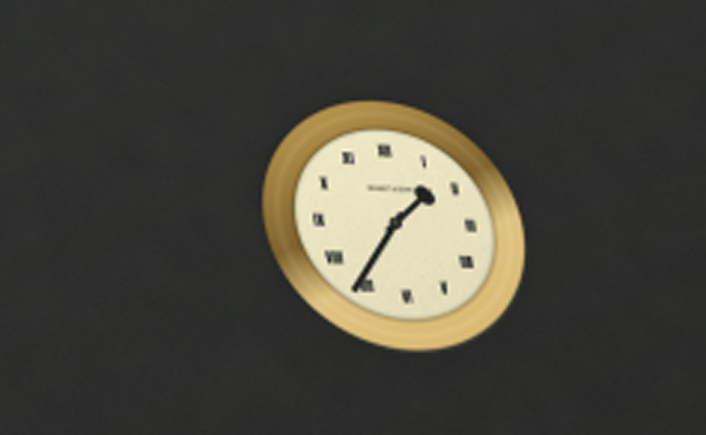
1 h 36 min
